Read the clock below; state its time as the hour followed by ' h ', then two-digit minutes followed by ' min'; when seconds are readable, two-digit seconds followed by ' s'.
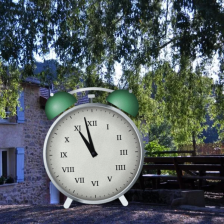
10 h 58 min
